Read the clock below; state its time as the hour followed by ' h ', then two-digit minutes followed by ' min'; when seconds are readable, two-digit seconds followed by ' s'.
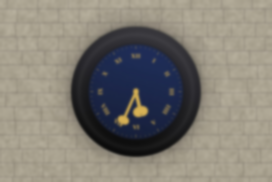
5 h 34 min
